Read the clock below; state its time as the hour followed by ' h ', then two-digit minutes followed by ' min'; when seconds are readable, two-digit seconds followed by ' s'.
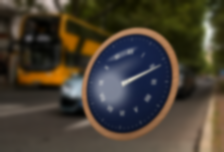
2 h 11 min
